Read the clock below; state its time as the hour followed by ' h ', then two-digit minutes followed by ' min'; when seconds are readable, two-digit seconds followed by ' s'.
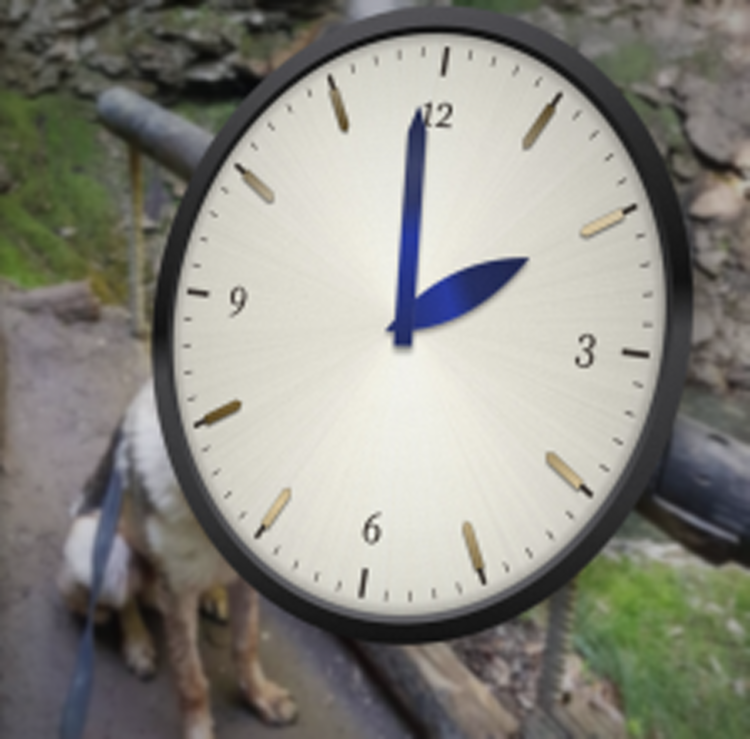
1 h 59 min
